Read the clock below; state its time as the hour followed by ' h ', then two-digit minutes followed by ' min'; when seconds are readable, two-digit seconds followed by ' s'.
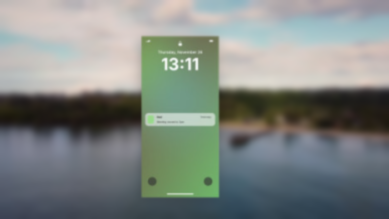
13 h 11 min
